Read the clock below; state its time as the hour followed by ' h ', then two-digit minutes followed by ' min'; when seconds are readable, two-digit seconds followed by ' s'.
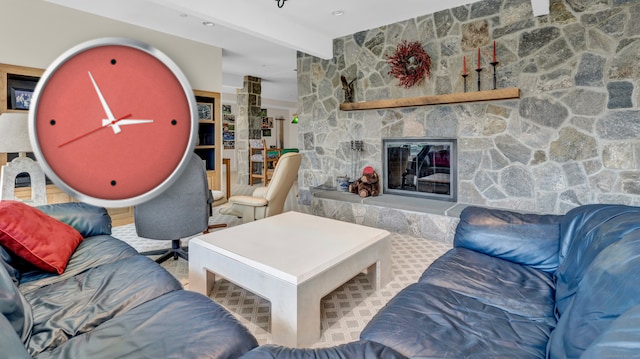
2 h 55 min 41 s
